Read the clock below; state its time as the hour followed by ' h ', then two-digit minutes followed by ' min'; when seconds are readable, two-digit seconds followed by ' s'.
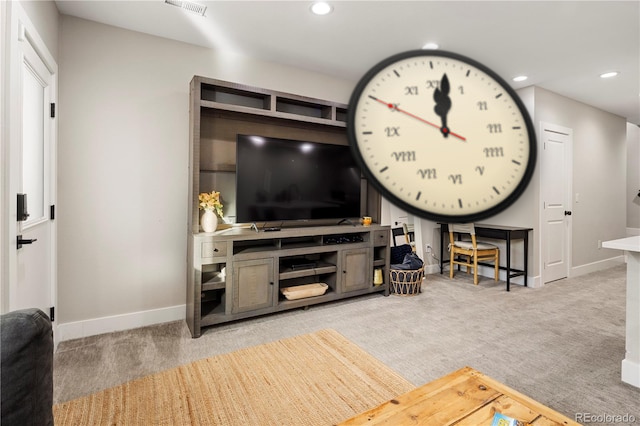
12 h 01 min 50 s
